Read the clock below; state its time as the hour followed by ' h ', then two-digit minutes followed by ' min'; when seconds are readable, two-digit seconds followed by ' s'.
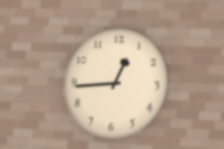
12 h 44 min
